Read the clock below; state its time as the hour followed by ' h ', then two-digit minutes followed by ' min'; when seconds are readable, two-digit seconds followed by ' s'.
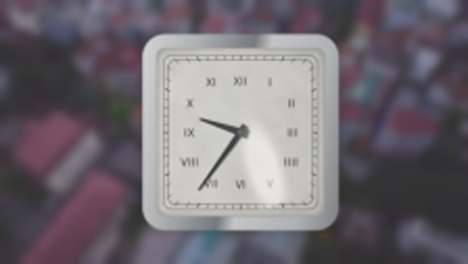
9 h 36 min
